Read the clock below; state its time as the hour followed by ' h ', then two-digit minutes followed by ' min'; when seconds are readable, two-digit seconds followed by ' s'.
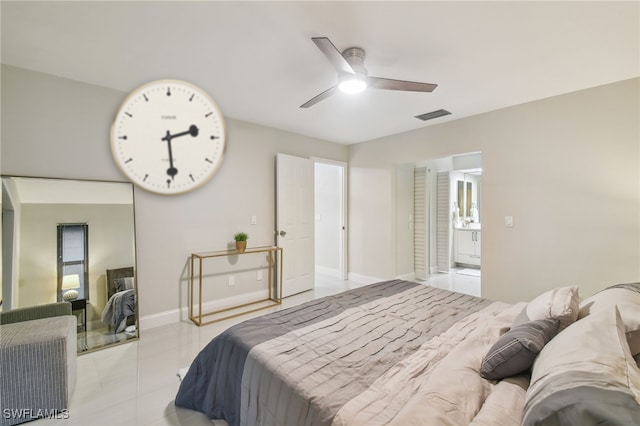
2 h 29 min
